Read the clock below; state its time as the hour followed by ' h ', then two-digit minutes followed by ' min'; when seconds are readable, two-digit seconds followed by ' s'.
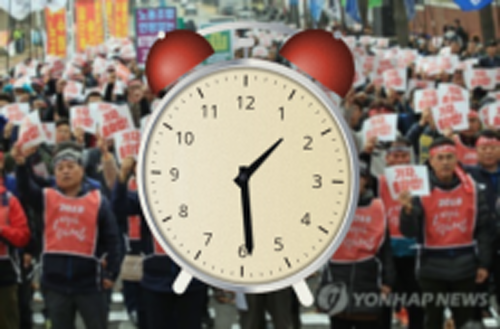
1 h 29 min
